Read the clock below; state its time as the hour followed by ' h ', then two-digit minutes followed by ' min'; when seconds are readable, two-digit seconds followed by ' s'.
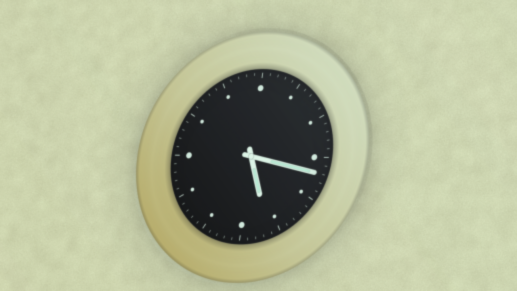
5 h 17 min
